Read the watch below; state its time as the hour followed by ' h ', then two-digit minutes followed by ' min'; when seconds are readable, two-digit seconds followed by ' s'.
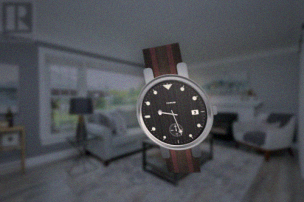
9 h 28 min
